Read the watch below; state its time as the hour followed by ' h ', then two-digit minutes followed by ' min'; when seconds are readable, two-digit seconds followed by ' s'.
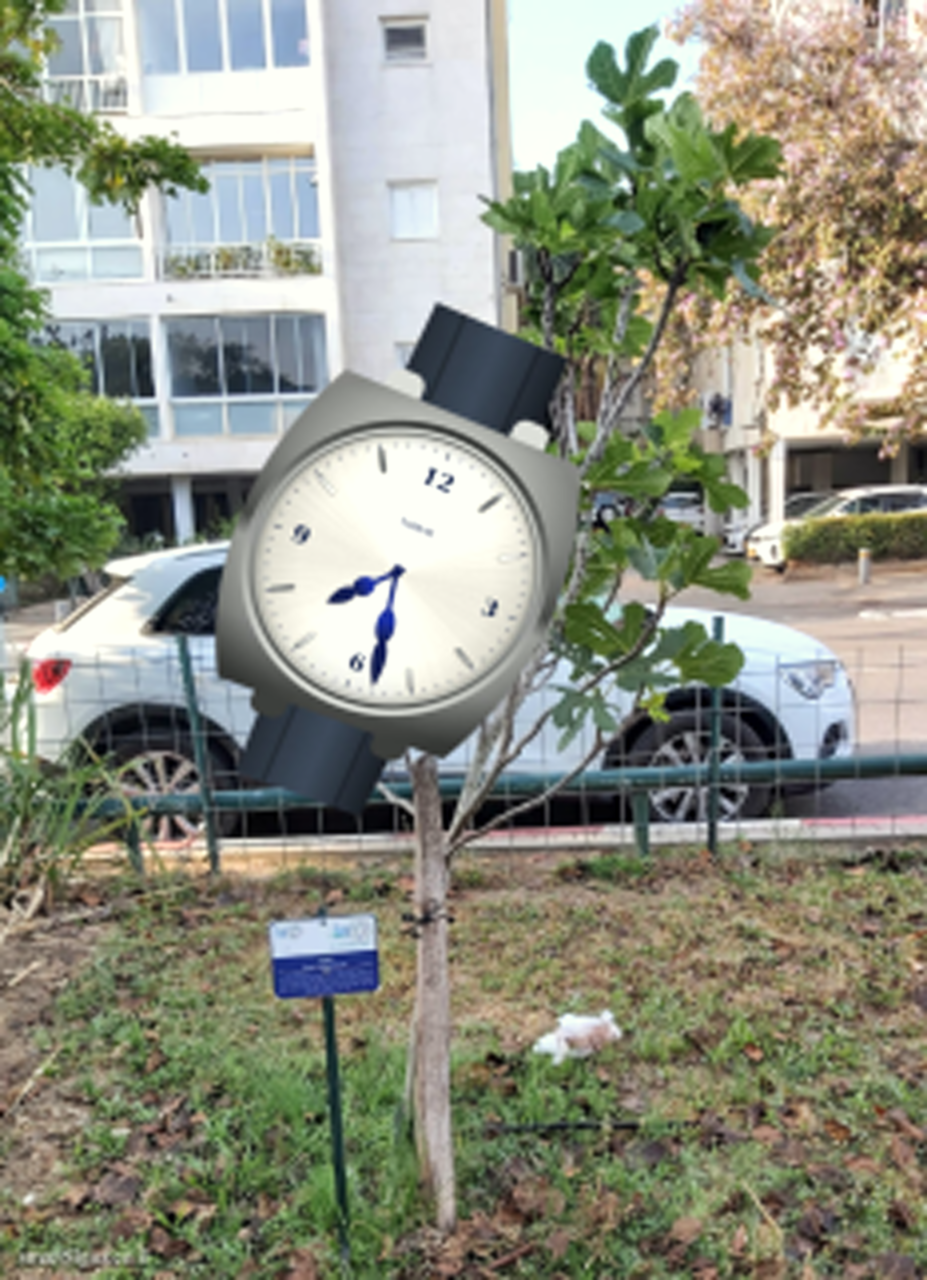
7 h 28 min
